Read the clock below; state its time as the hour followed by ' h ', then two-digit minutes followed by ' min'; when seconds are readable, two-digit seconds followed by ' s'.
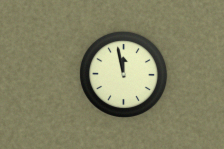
11 h 58 min
